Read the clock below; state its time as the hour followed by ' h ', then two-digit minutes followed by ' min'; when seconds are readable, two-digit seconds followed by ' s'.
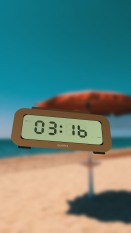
3 h 16 min
